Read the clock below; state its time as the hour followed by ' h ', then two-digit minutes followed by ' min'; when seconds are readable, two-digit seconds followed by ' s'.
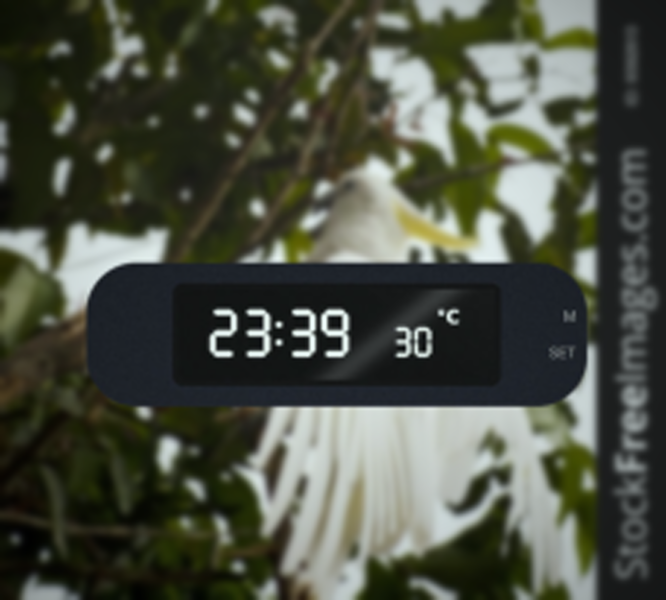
23 h 39 min
